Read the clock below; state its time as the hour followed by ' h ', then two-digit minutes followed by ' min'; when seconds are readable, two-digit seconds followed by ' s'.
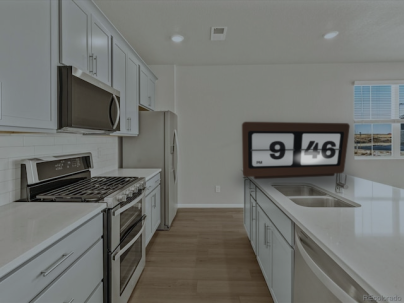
9 h 46 min
